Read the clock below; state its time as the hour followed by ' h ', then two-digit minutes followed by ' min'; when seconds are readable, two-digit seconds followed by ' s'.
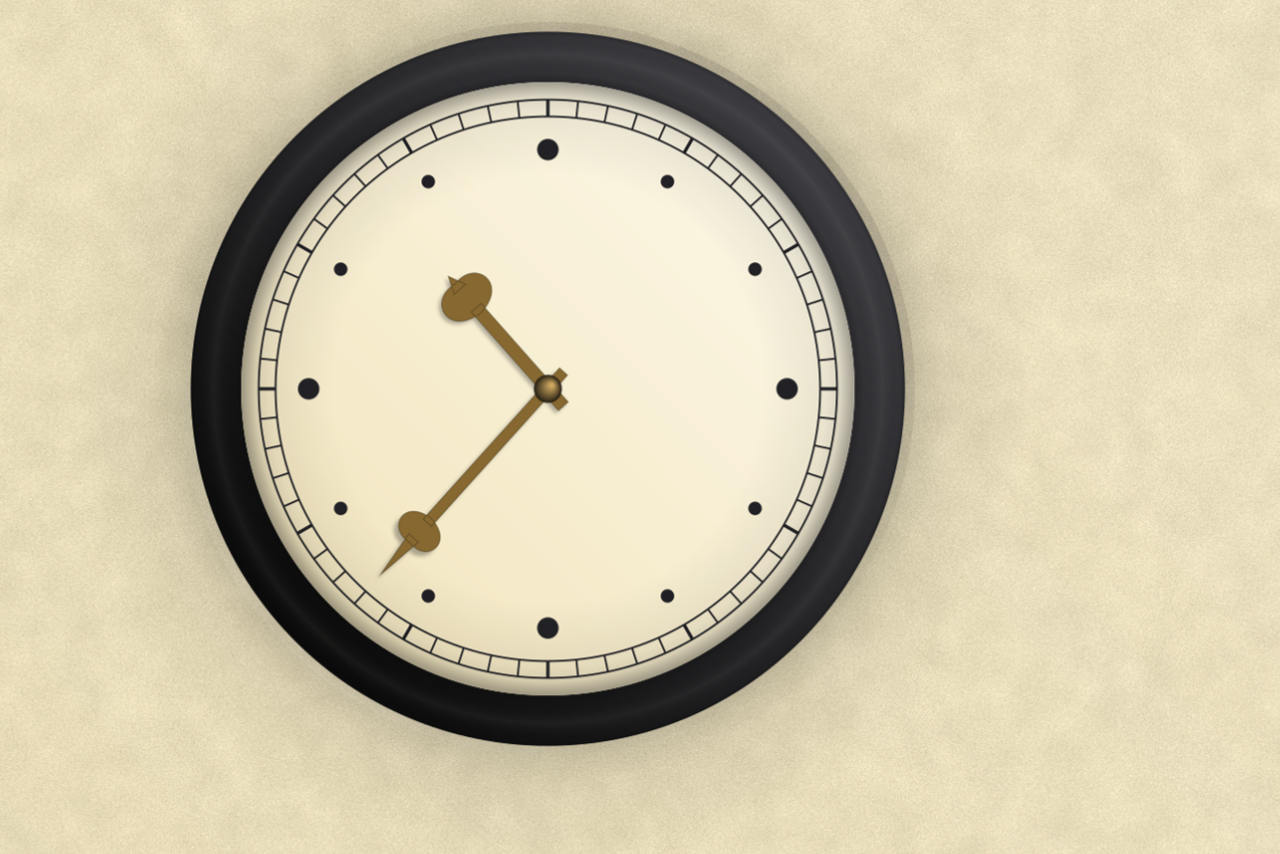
10 h 37 min
